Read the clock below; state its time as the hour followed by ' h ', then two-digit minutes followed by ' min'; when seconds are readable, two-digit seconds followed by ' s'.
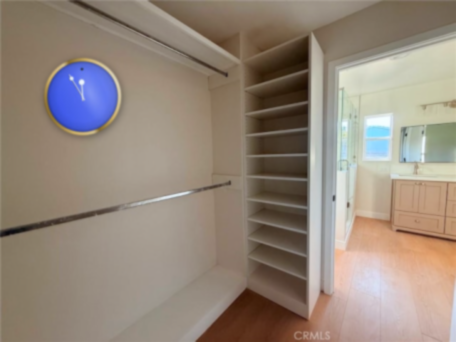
11 h 55 min
